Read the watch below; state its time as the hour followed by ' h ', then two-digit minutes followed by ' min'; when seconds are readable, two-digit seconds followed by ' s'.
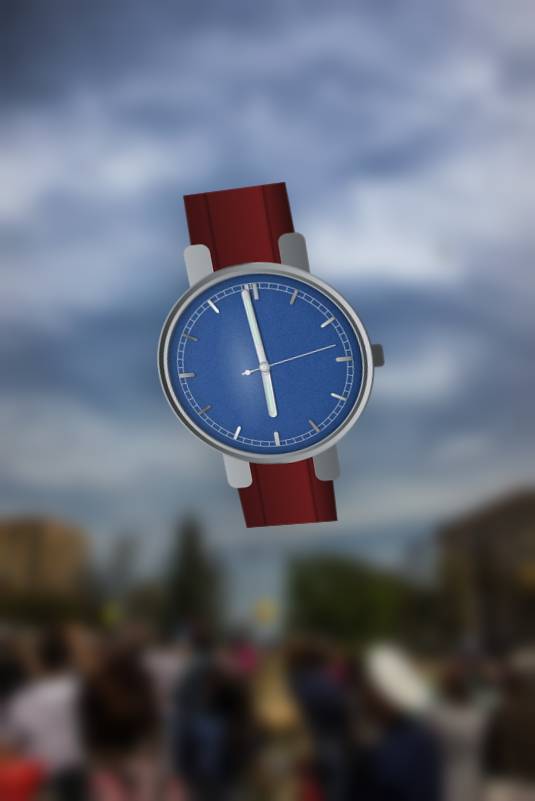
5 h 59 min 13 s
